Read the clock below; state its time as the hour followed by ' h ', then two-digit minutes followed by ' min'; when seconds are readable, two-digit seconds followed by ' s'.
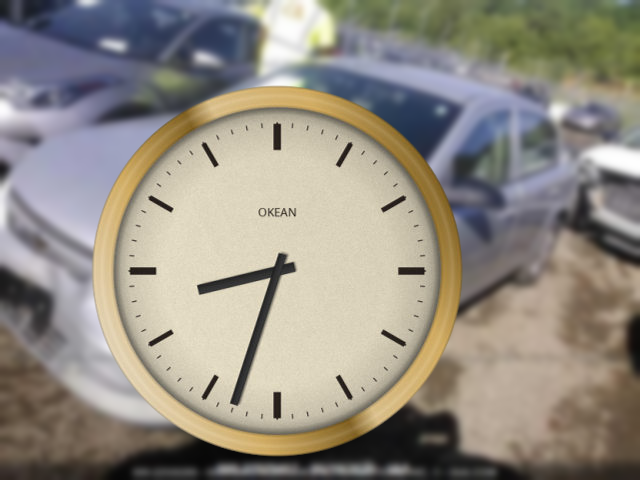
8 h 33 min
